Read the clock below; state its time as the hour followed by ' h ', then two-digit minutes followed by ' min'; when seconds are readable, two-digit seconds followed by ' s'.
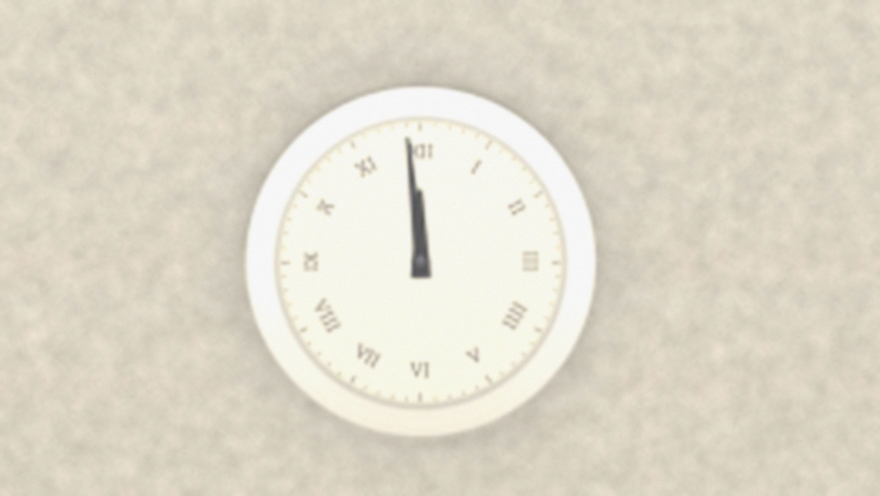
11 h 59 min
